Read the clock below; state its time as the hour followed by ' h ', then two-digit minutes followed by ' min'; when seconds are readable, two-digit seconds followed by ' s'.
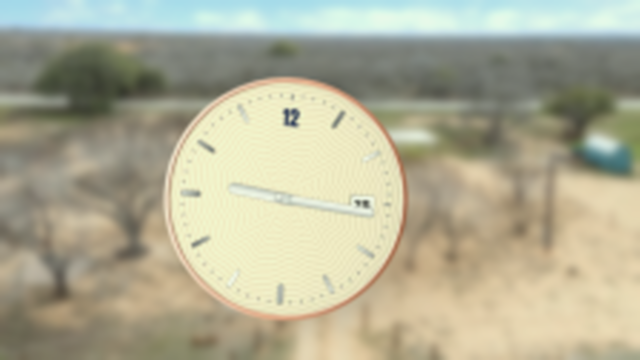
9 h 16 min
